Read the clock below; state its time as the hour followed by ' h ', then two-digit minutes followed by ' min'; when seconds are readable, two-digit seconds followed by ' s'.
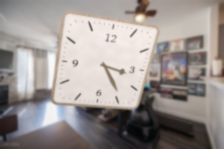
3 h 24 min
